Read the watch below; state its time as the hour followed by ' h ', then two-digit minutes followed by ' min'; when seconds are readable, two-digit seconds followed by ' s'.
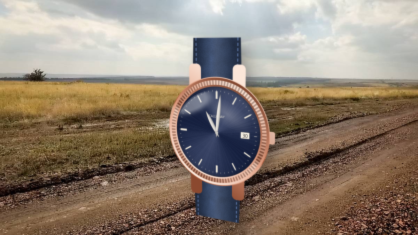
11 h 01 min
